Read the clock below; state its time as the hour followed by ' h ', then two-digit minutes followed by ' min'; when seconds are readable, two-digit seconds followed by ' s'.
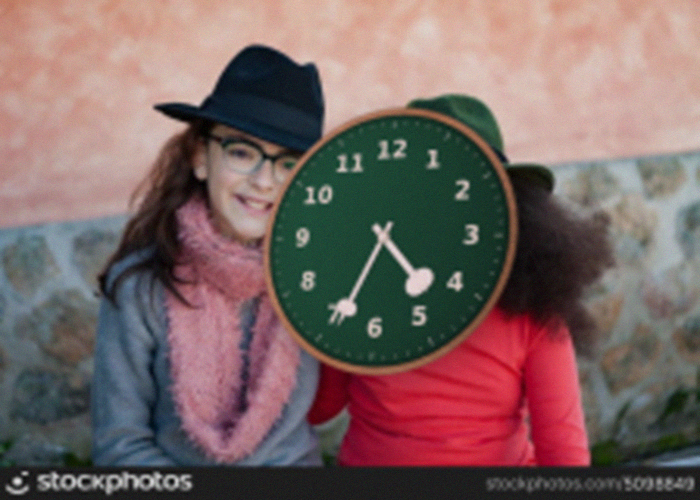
4 h 34 min
